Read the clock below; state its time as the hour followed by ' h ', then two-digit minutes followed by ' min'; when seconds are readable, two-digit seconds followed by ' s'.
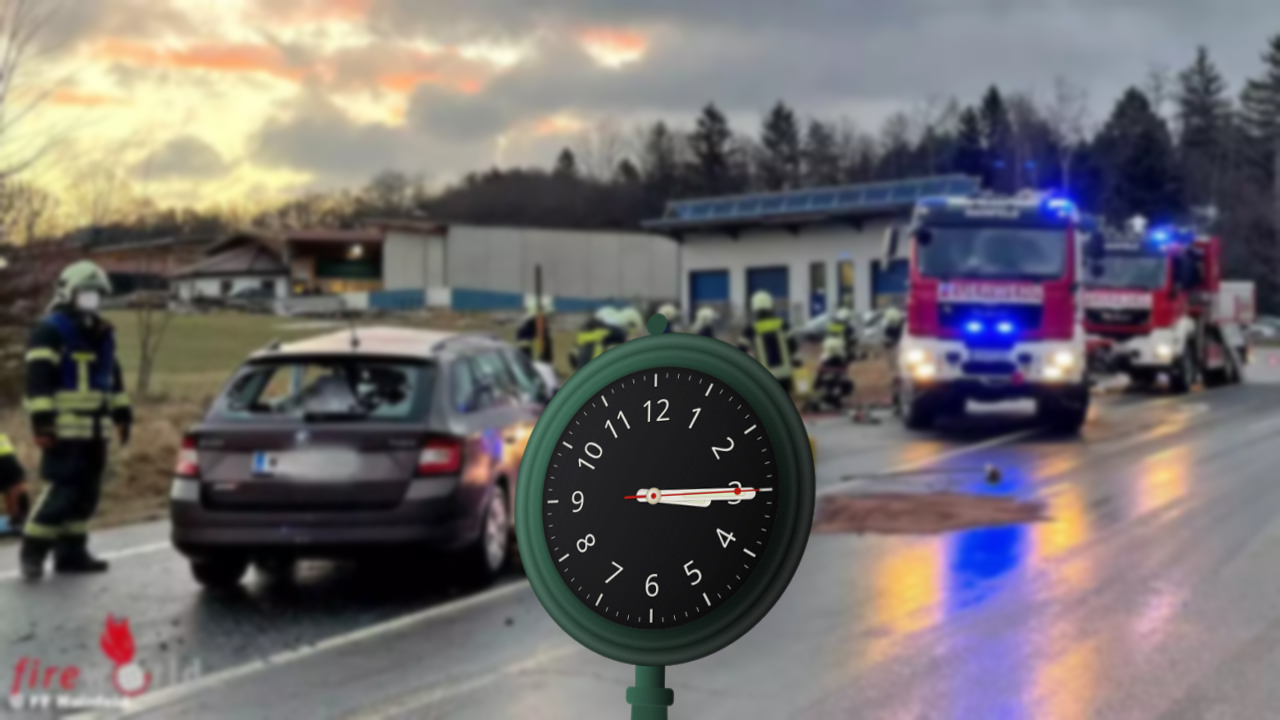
3 h 15 min 15 s
